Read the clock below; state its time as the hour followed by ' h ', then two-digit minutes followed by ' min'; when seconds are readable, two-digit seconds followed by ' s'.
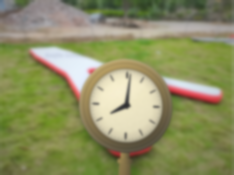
8 h 01 min
